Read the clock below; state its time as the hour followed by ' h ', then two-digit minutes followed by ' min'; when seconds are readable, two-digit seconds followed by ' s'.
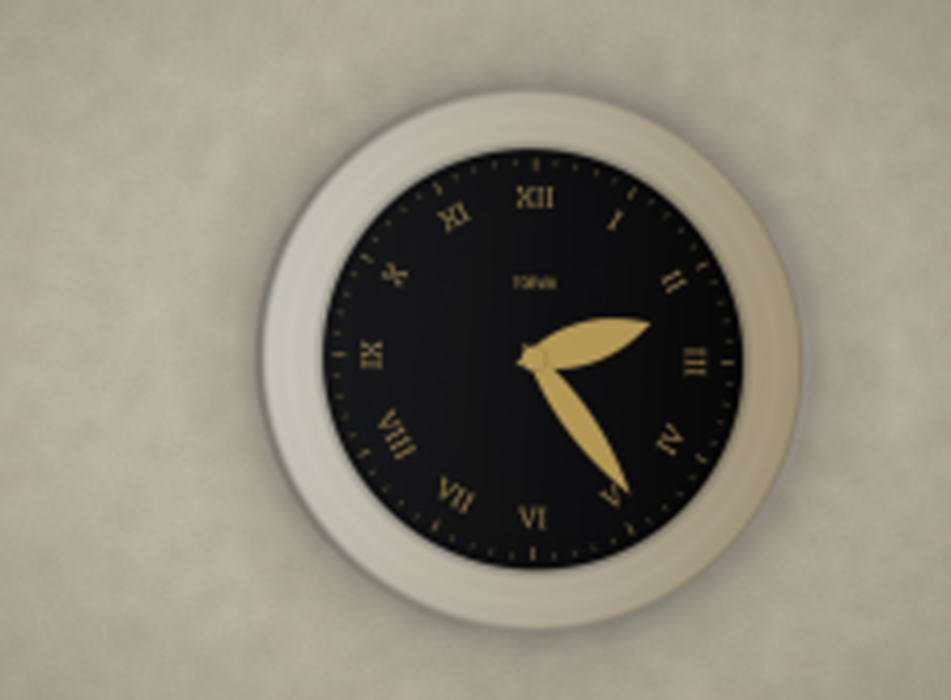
2 h 24 min
